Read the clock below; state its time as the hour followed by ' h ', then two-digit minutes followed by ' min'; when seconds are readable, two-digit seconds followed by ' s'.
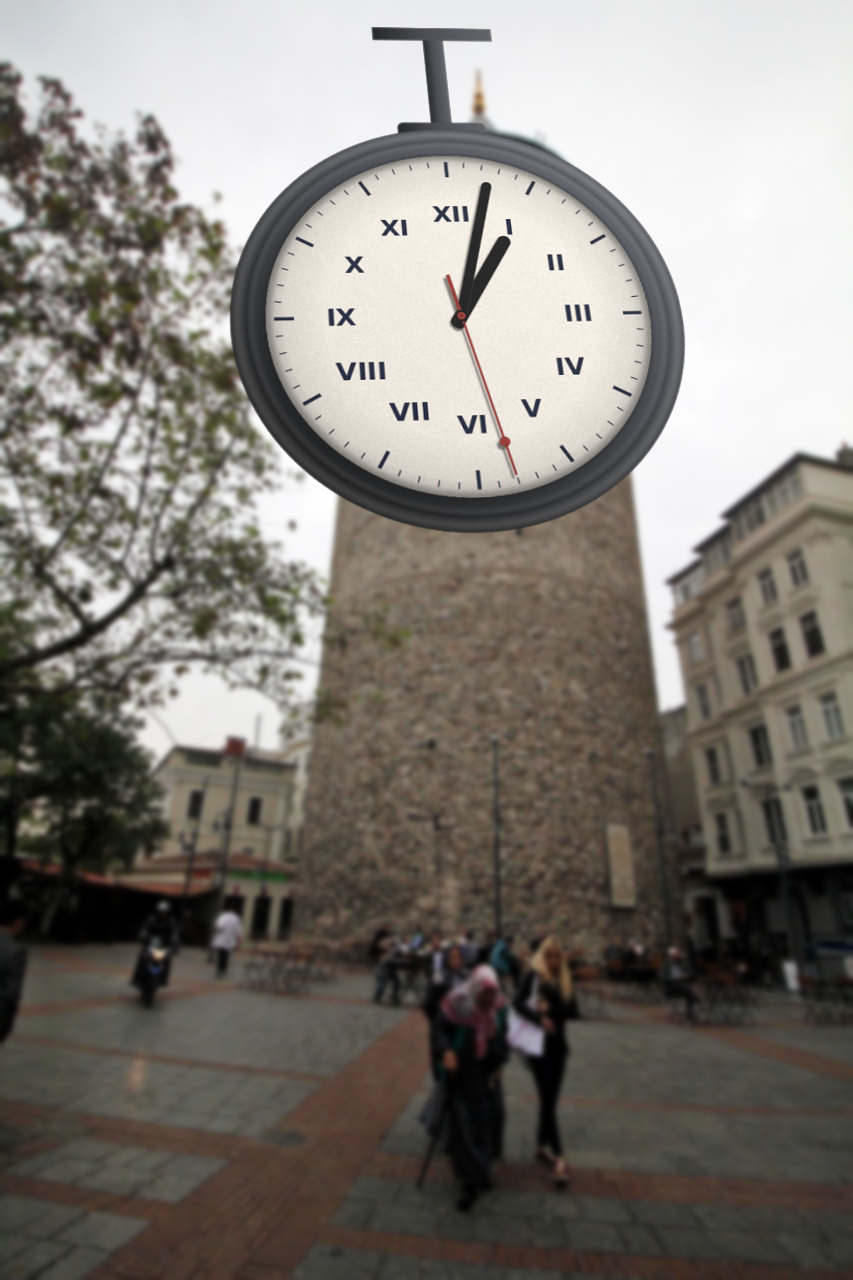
1 h 02 min 28 s
